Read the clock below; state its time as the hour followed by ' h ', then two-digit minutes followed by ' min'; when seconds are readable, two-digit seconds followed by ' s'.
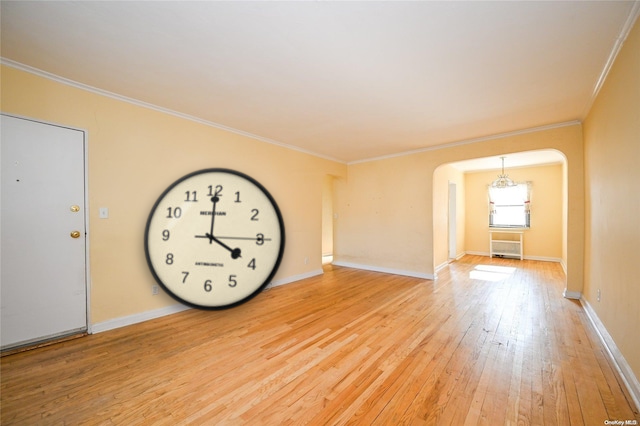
4 h 00 min 15 s
